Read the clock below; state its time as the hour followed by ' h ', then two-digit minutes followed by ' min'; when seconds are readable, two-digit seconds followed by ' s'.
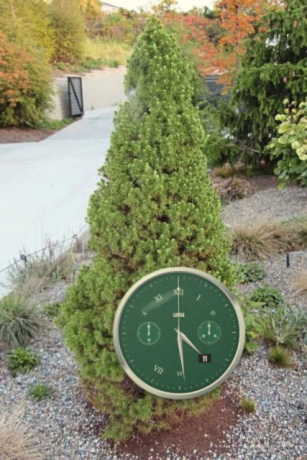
4 h 29 min
